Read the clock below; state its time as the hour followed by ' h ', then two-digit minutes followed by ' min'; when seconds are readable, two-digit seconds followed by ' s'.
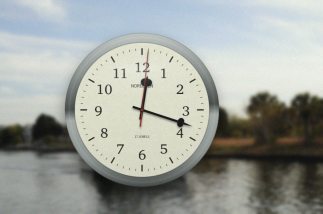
12 h 18 min 01 s
